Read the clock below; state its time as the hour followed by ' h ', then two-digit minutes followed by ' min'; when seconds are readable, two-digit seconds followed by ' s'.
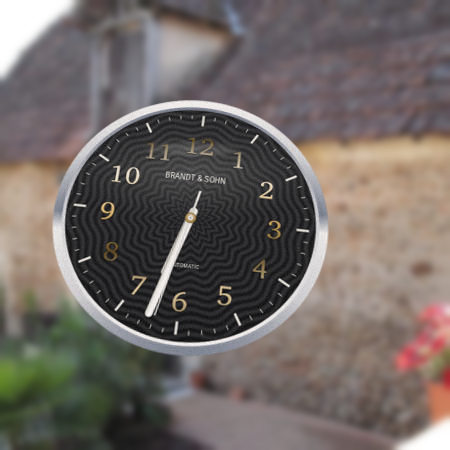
6 h 32 min 32 s
